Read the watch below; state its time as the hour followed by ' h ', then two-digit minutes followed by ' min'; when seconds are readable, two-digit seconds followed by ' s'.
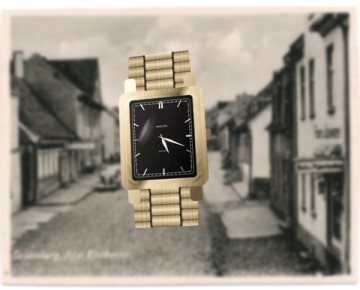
5 h 19 min
